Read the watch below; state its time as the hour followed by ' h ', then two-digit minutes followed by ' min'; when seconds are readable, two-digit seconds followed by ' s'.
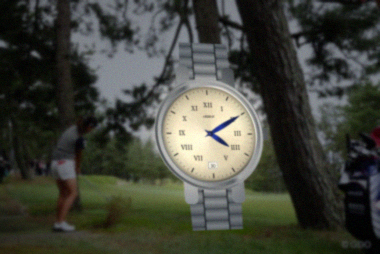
4 h 10 min
